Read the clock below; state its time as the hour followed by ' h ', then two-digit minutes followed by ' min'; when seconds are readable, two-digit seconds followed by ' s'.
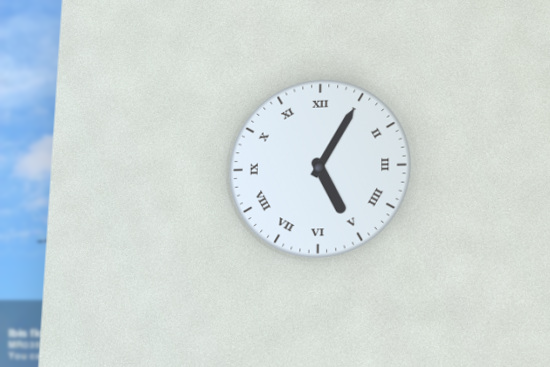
5 h 05 min
